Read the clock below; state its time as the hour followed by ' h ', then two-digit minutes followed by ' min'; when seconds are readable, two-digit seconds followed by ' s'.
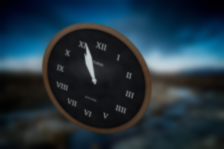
10 h 56 min
